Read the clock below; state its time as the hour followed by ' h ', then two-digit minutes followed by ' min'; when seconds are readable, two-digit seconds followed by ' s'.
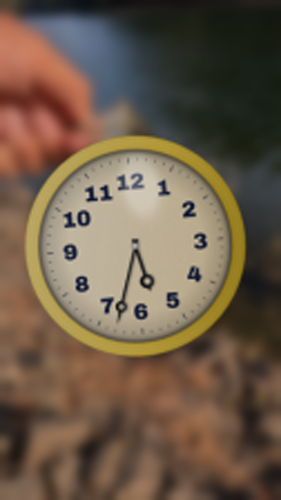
5 h 33 min
